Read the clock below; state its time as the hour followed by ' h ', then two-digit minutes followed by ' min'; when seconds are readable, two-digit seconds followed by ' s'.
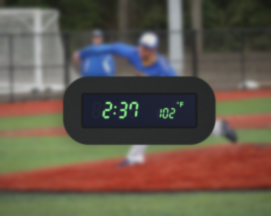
2 h 37 min
